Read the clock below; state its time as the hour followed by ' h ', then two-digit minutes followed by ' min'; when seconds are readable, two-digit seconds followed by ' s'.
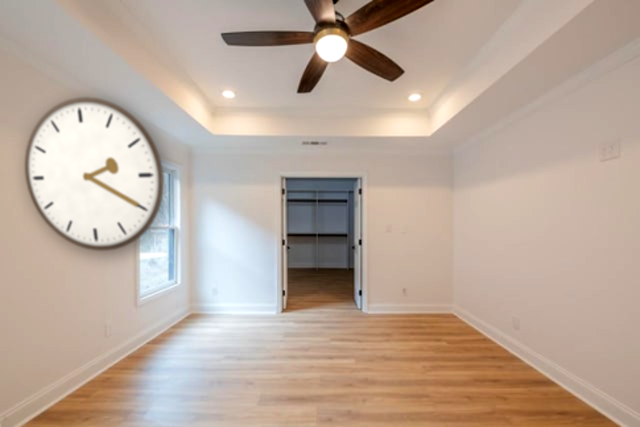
2 h 20 min
